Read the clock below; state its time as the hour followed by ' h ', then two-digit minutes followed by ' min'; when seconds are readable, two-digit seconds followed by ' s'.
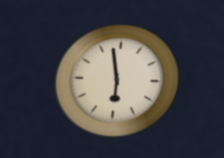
5 h 58 min
